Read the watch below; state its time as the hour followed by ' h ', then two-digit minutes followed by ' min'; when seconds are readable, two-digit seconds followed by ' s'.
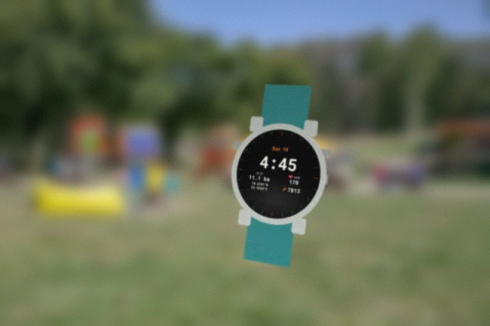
4 h 45 min
